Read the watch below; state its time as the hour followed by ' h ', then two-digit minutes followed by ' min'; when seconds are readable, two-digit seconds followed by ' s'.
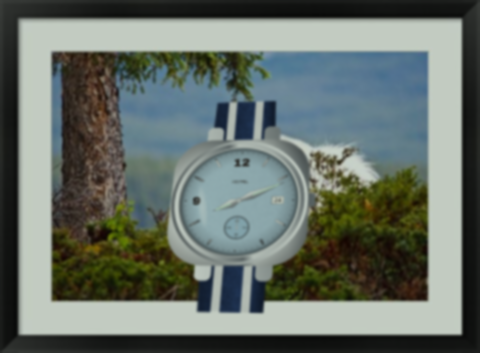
8 h 11 min
